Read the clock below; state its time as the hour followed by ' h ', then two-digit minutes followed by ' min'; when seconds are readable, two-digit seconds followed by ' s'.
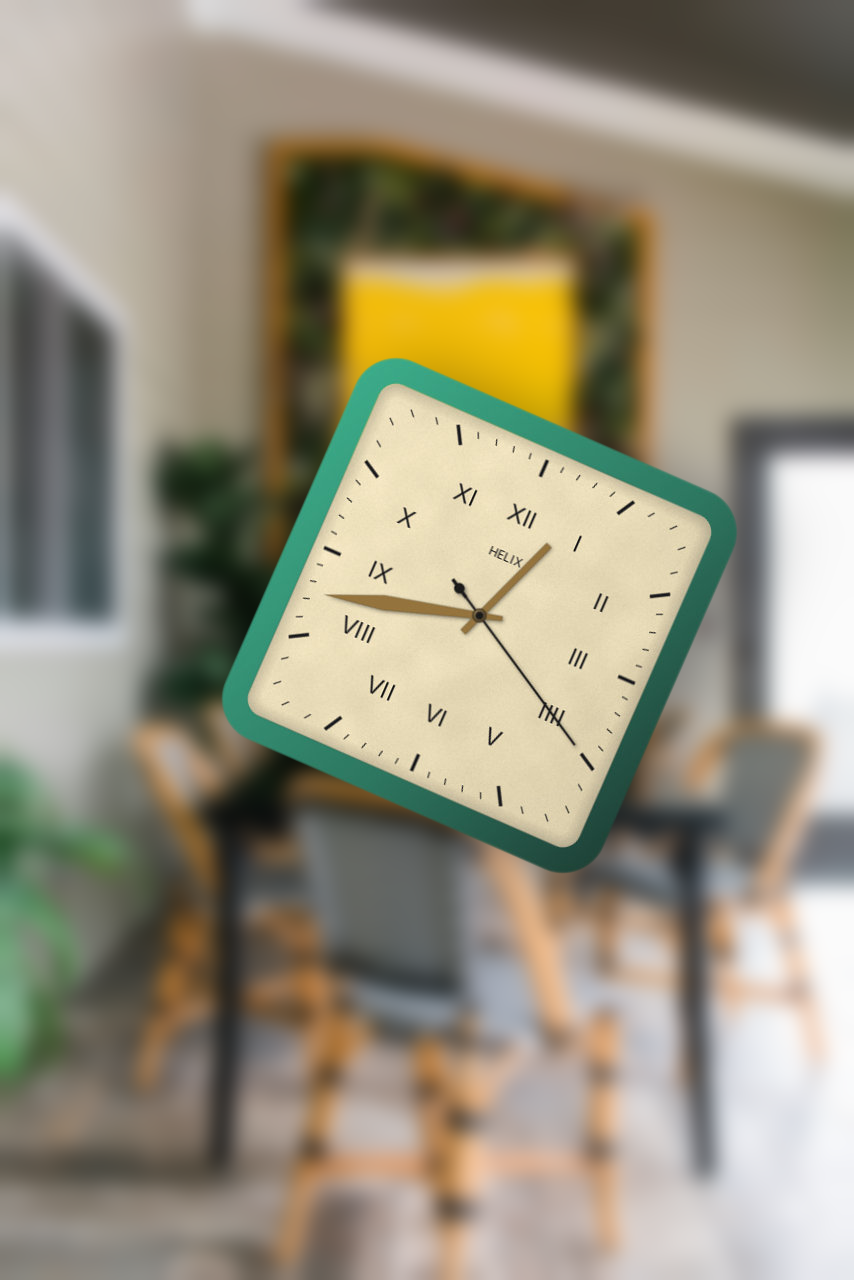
12 h 42 min 20 s
